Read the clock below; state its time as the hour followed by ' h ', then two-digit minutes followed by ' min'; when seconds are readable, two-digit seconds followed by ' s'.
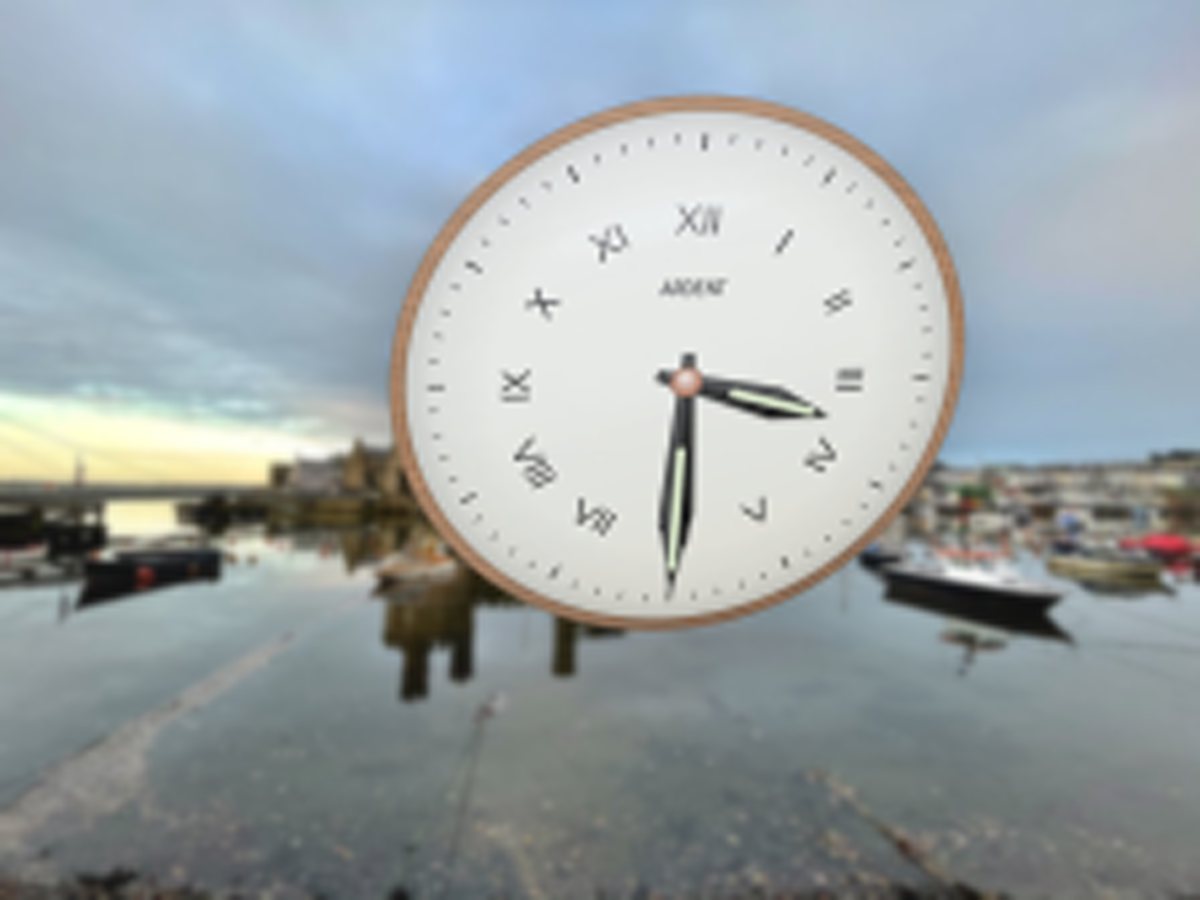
3 h 30 min
